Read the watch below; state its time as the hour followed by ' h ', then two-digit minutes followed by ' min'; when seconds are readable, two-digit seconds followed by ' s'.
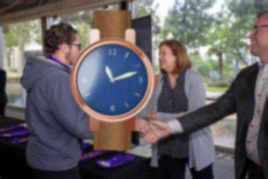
11 h 12 min
